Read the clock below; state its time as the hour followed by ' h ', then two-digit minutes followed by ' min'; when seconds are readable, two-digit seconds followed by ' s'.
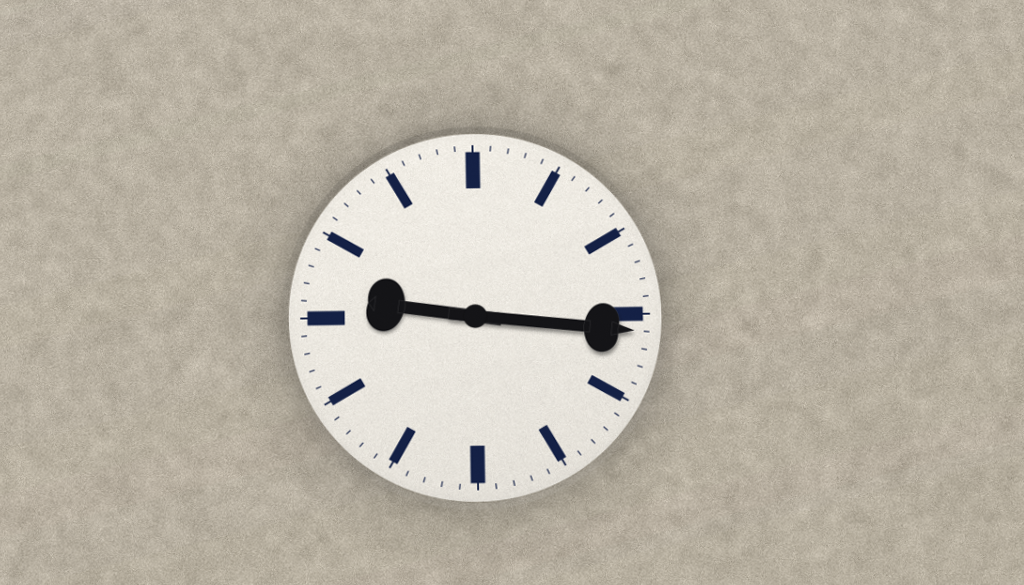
9 h 16 min
